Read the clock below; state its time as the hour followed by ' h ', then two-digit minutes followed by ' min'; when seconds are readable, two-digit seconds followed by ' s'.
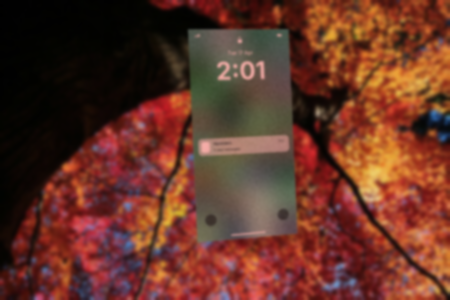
2 h 01 min
